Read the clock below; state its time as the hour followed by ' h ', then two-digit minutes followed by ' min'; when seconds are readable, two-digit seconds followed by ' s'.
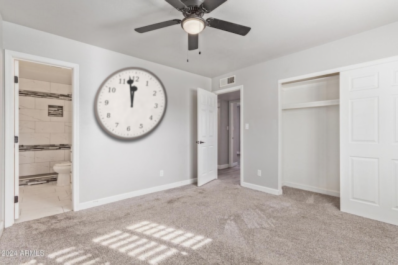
11 h 58 min
